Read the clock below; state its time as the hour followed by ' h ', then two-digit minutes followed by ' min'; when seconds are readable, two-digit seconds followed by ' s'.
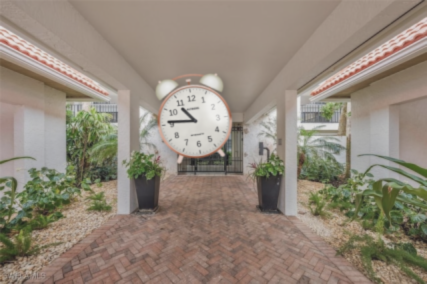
10 h 46 min
